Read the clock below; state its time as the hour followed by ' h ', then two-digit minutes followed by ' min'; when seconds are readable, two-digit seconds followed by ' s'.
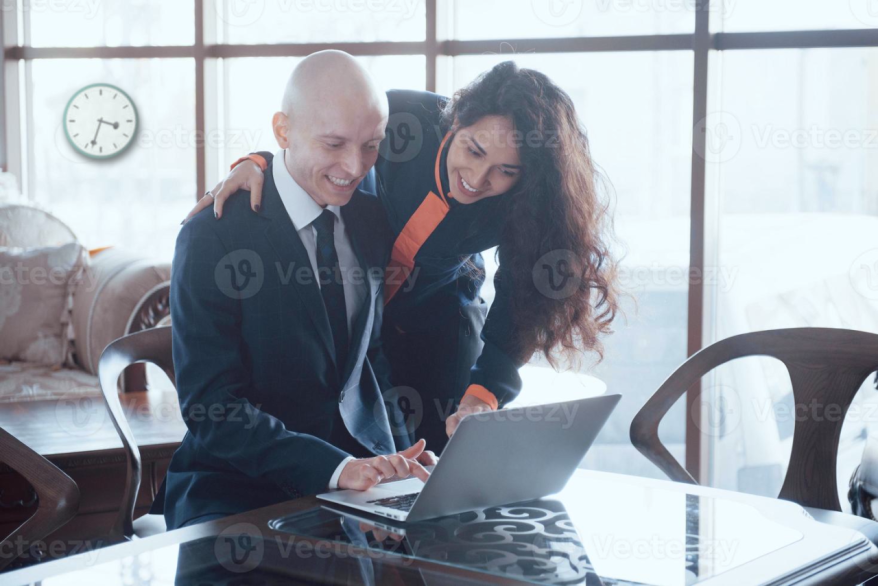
3 h 33 min
